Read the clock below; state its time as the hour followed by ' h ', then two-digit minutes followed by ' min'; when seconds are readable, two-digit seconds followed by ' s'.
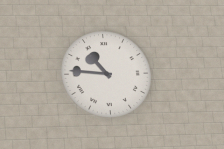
10 h 46 min
